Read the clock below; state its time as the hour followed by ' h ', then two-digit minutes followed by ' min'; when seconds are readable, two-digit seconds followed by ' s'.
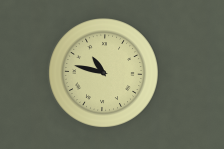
10 h 47 min
